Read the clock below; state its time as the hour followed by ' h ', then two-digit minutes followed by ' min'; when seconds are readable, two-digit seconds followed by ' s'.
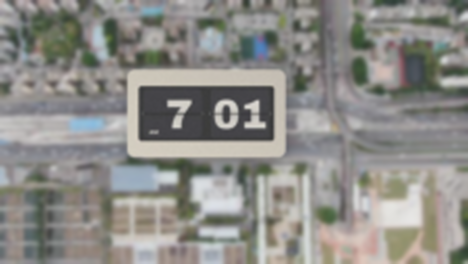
7 h 01 min
